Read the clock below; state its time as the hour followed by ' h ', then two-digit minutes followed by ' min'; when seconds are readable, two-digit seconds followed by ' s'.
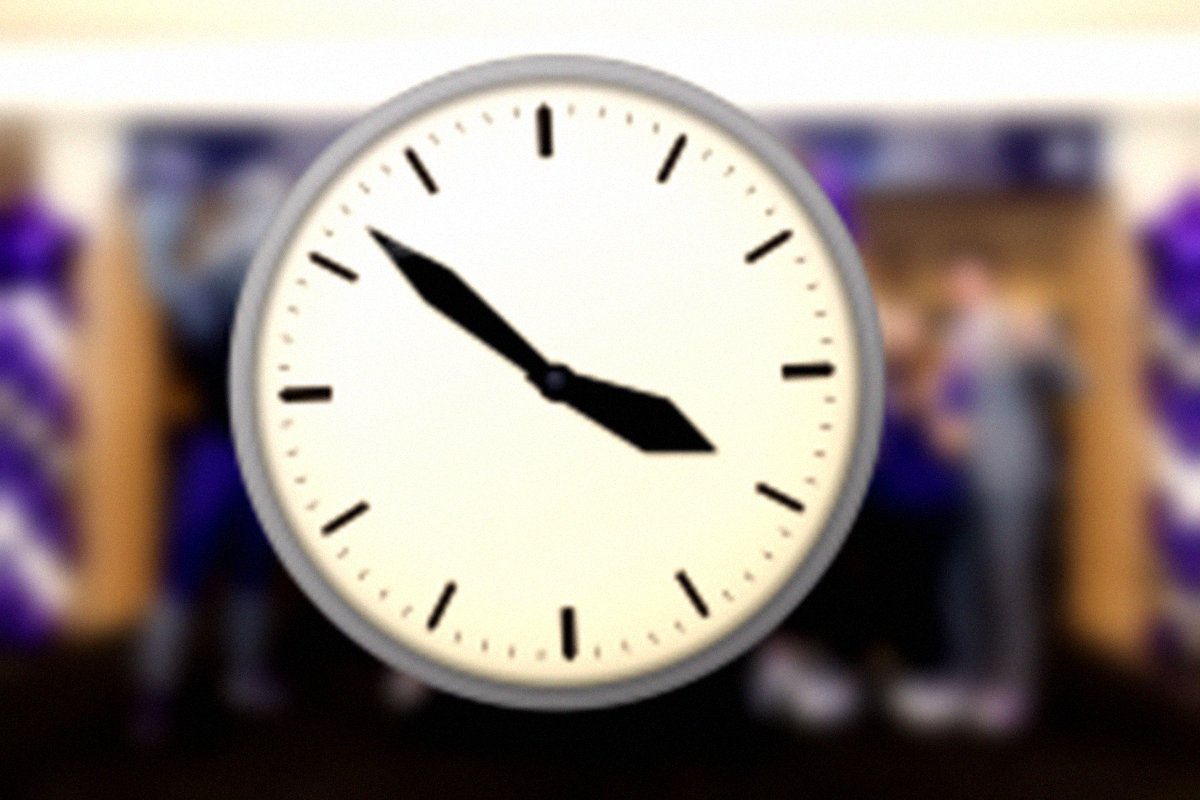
3 h 52 min
